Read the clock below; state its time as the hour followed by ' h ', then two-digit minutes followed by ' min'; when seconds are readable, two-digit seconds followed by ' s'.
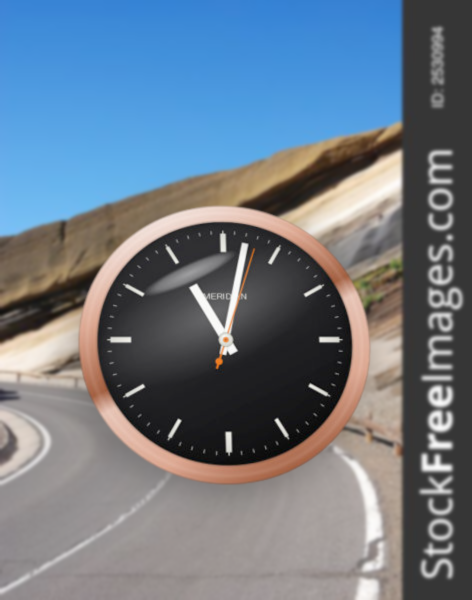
11 h 02 min 03 s
